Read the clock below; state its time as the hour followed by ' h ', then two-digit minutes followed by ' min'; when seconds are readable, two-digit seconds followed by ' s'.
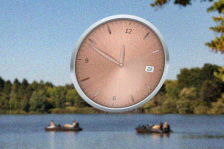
11 h 49 min
